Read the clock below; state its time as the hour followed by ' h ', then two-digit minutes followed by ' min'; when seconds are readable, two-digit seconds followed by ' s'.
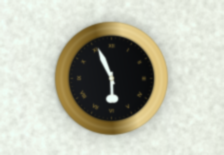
5 h 56 min
